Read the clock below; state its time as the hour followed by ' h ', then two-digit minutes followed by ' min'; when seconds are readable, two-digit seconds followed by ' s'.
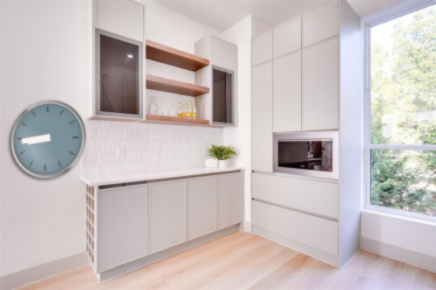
8 h 44 min
